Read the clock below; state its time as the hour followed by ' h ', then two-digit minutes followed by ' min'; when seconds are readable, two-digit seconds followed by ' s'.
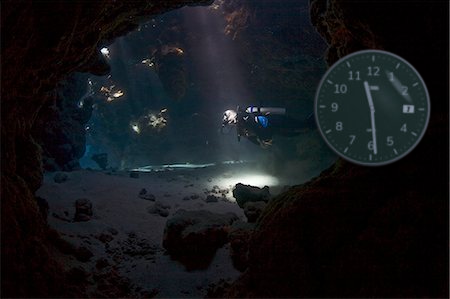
11 h 29 min
